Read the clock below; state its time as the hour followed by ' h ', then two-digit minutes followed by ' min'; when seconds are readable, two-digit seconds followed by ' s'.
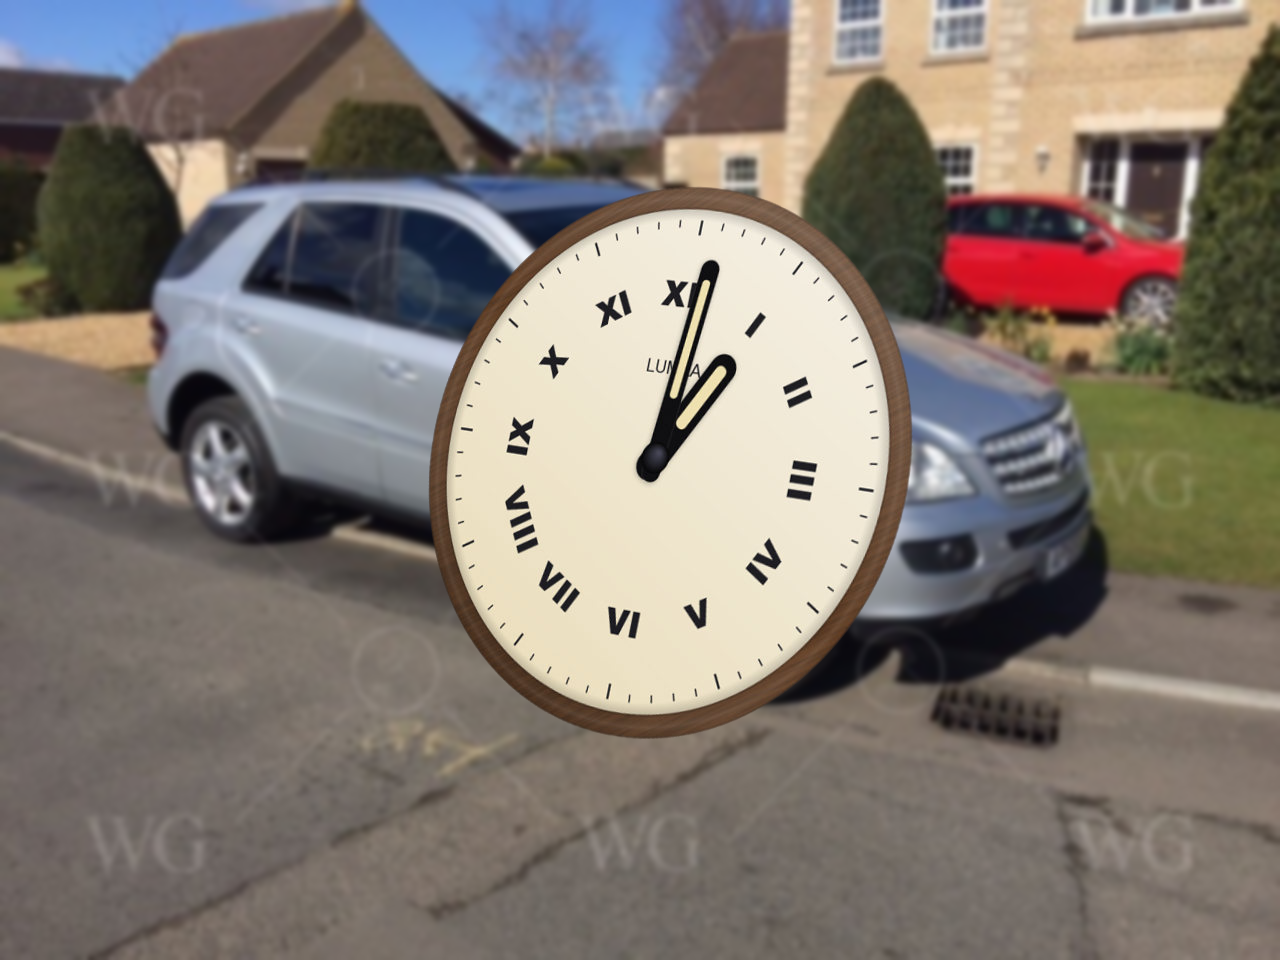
1 h 01 min
